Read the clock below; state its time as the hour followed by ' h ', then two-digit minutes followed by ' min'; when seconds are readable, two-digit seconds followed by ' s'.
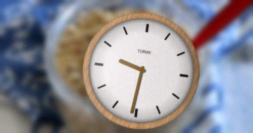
9 h 31 min
